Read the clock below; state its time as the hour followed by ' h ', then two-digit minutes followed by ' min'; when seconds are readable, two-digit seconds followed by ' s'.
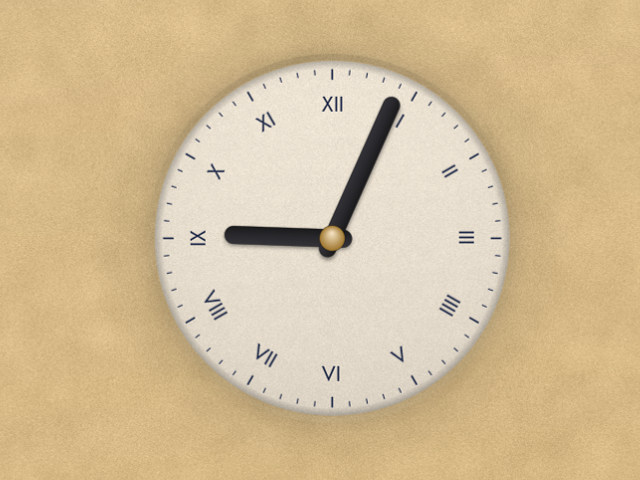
9 h 04 min
